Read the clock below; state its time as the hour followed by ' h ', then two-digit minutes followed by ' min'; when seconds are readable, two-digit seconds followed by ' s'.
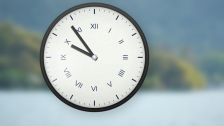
9 h 54 min
